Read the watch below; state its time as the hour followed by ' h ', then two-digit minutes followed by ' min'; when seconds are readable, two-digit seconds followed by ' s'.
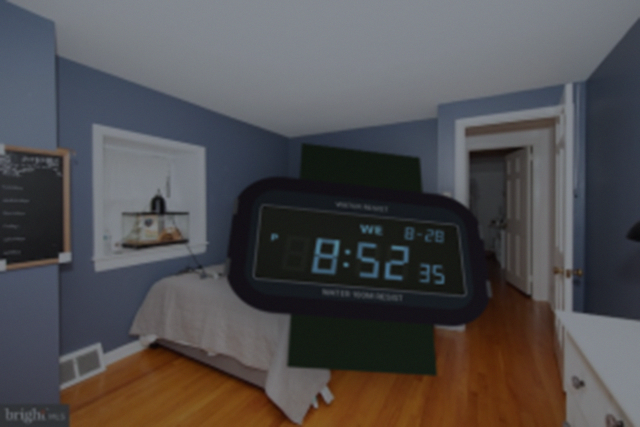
8 h 52 min 35 s
